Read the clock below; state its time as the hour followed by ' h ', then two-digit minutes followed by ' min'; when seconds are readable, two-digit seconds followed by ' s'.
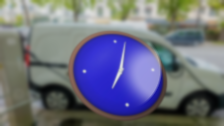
7 h 03 min
